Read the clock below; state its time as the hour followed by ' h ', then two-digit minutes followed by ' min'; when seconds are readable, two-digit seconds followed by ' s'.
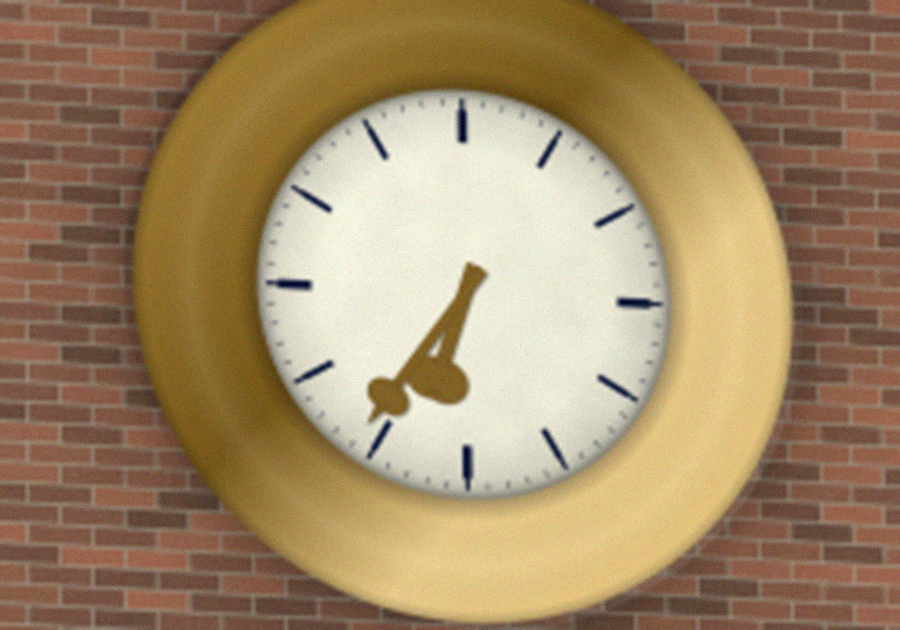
6 h 36 min
